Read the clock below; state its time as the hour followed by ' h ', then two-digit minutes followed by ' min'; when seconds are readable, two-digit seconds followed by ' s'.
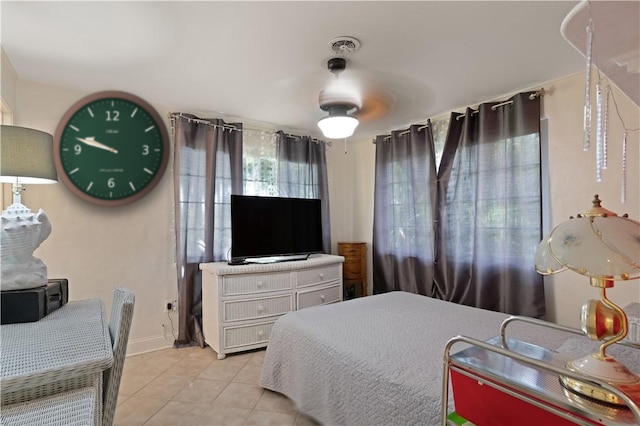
9 h 48 min
